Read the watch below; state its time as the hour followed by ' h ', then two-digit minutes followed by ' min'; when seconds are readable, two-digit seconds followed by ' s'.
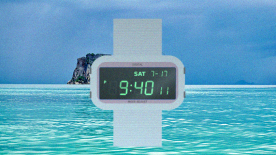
9 h 40 min 11 s
